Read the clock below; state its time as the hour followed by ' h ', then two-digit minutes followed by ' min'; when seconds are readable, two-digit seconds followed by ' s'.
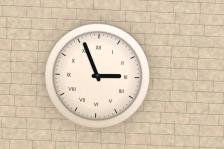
2 h 56 min
